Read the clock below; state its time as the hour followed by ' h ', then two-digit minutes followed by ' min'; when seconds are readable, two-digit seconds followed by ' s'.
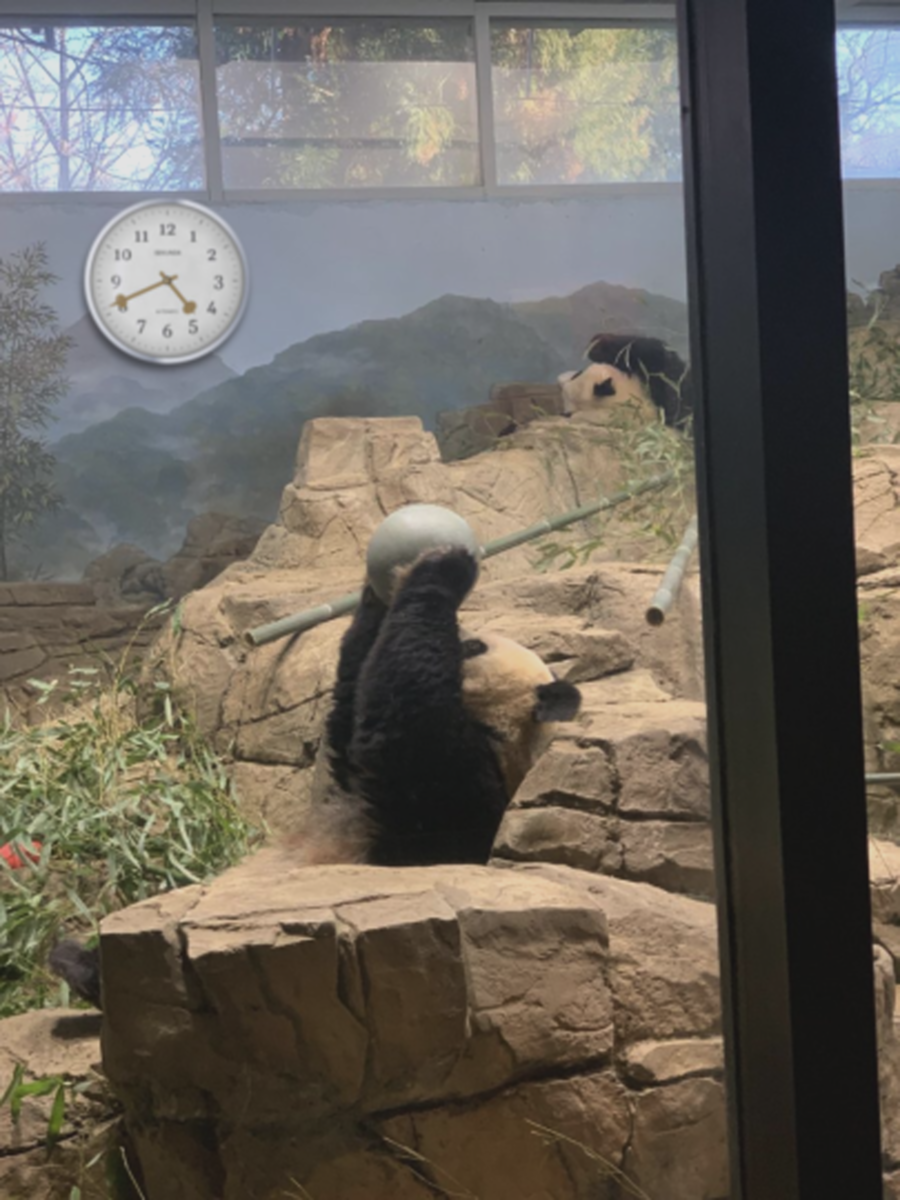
4 h 41 min
